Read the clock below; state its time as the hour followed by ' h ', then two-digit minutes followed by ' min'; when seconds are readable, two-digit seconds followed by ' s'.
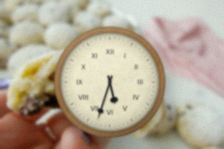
5 h 33 min
